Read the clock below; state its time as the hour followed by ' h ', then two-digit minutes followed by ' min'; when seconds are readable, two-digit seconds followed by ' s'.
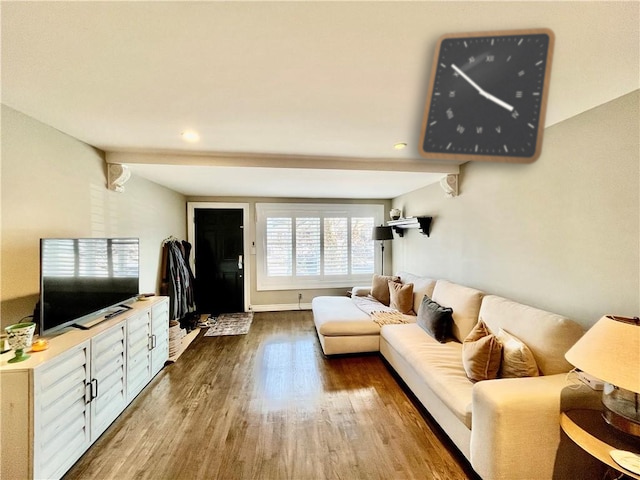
3 h 51 min
